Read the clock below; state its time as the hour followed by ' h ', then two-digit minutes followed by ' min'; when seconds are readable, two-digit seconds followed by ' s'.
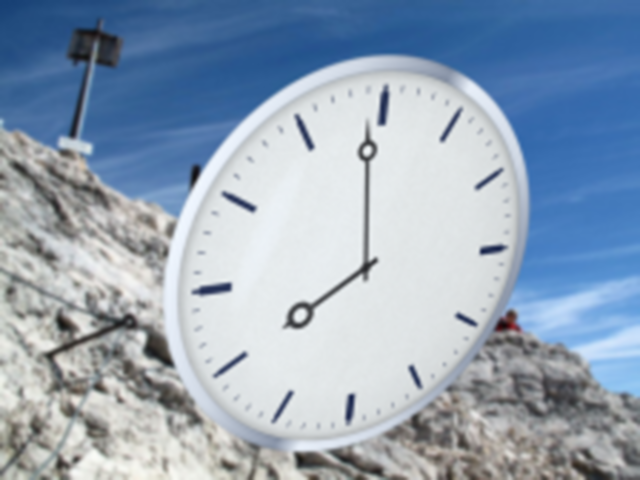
7 h 59 min
